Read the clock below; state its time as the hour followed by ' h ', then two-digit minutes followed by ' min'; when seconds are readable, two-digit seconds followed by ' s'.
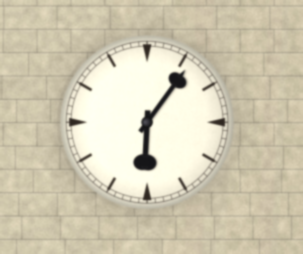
6 h 06 min
